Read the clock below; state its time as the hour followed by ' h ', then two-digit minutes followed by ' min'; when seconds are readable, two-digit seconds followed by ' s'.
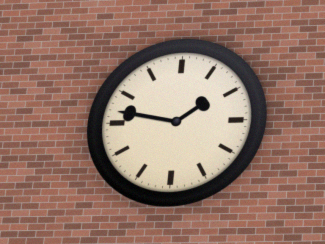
1 h 47 min
